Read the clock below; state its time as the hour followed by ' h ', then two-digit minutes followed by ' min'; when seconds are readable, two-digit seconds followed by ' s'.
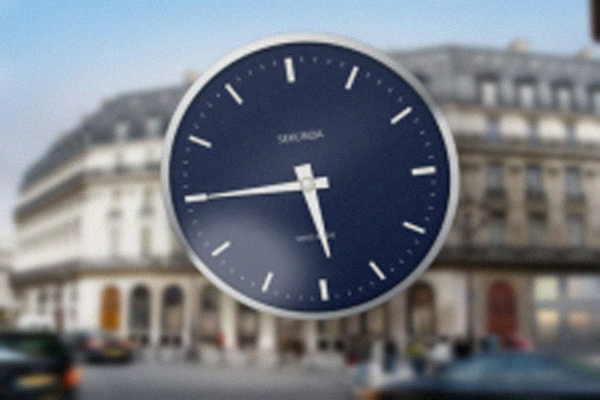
5 h 45 min
